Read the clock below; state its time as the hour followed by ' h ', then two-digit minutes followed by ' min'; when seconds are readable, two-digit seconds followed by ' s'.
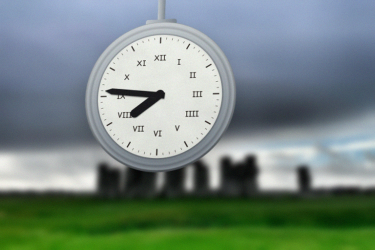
7 h 46 min
